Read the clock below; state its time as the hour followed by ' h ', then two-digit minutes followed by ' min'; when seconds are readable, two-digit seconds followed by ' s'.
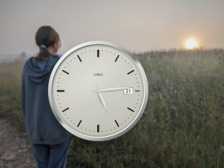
5 h 14 min
